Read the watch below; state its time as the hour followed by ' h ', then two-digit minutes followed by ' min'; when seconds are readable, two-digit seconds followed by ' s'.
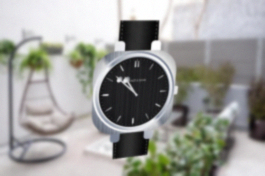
10 h 52 min
